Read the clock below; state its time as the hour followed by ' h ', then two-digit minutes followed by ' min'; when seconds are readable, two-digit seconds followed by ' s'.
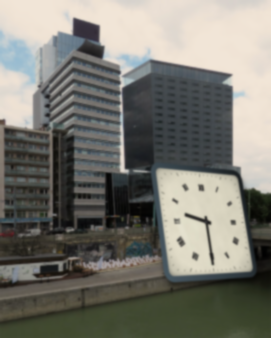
9 h 30 min
